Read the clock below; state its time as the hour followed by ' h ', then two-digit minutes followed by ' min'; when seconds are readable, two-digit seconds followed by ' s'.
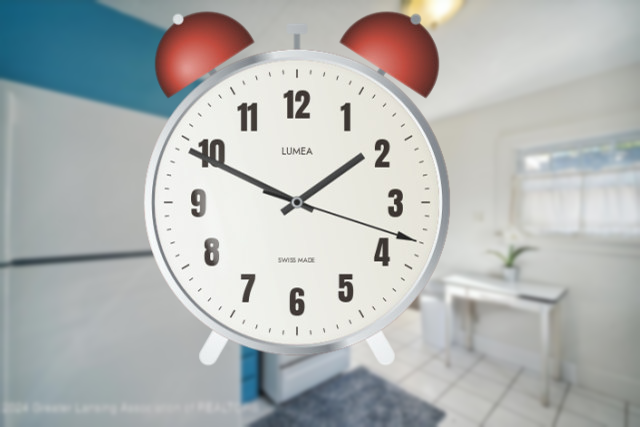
1 h 49 min 18 s
